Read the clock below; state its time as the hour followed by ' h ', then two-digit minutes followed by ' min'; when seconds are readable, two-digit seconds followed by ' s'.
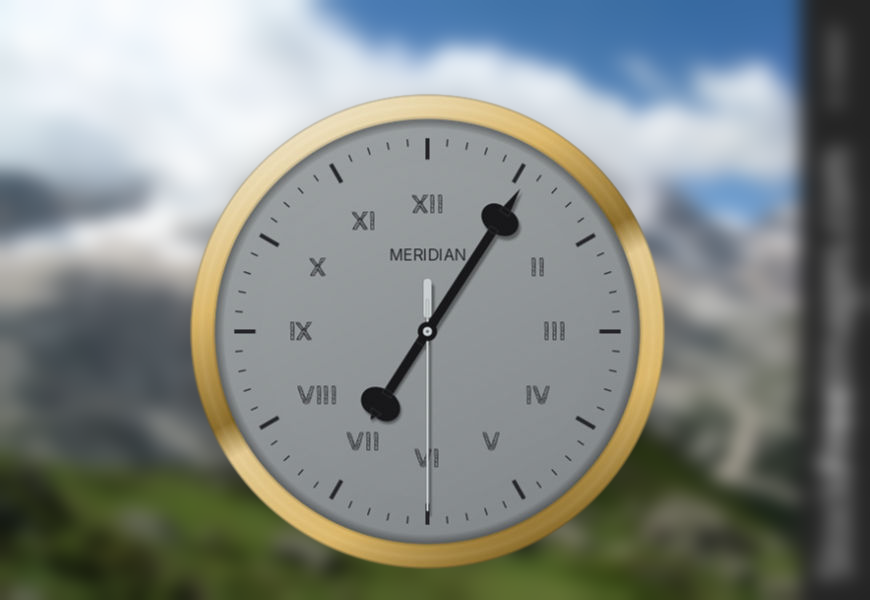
7 h 05 min 30 s
